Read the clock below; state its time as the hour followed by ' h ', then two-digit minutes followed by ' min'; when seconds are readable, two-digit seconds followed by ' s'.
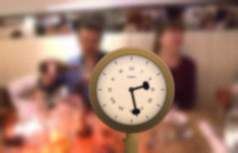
2 h 28 min
